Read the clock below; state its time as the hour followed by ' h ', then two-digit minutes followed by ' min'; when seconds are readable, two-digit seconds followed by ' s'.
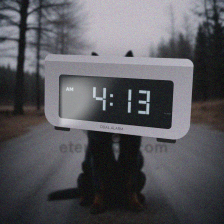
4 h 13 min
